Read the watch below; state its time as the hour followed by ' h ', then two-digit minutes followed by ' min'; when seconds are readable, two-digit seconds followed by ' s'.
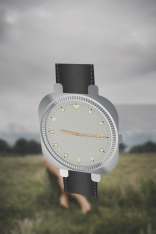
9 h 15 min
